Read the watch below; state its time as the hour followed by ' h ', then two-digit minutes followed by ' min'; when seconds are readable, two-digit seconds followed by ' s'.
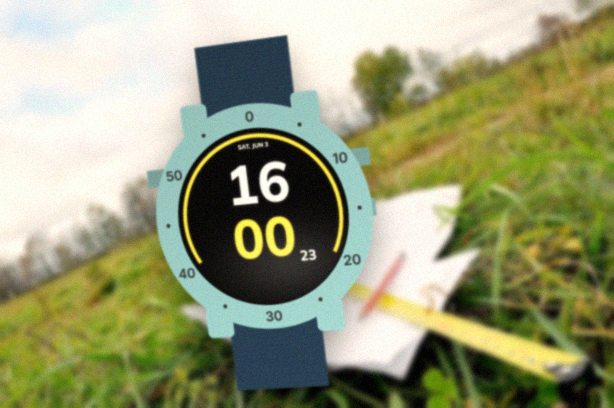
16 h 00 min 23 s
